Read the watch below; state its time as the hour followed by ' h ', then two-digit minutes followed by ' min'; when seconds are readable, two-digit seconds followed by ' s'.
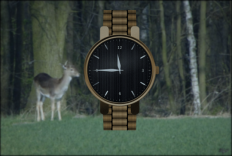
11 h 45 min
